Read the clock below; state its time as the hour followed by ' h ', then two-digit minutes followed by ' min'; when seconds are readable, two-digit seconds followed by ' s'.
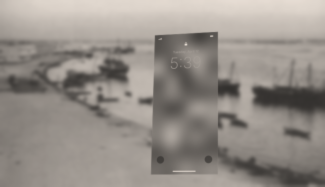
5 h 39 min
